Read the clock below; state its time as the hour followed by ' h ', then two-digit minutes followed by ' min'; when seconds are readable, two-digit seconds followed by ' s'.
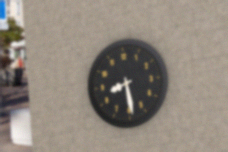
8 h 29 min
